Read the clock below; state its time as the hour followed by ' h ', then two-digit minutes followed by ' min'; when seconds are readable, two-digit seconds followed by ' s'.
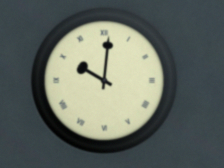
10 h 01 min
